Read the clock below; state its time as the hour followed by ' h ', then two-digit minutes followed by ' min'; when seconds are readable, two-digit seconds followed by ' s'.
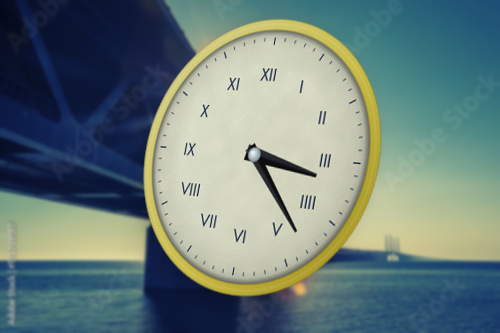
3 h 23 min
